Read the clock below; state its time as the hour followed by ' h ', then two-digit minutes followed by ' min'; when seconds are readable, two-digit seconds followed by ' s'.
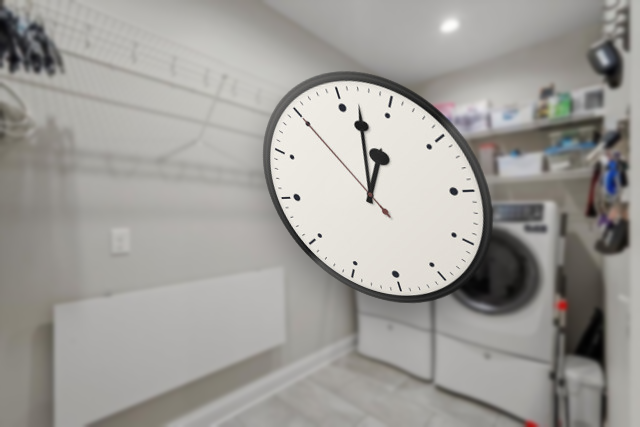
1 h 01 min 55 s
